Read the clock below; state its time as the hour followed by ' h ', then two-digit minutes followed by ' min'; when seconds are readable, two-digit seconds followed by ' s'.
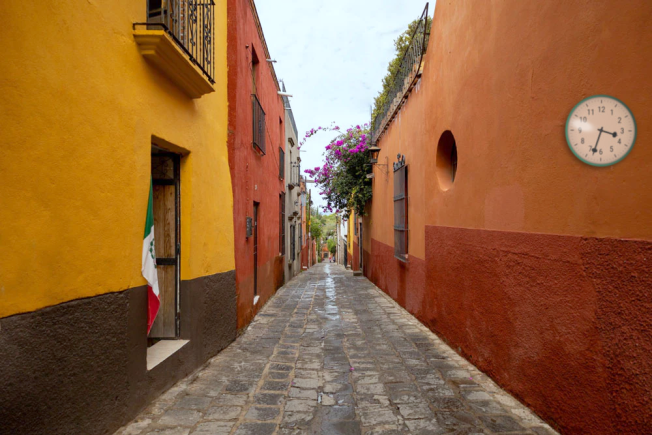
3 h 33 min
